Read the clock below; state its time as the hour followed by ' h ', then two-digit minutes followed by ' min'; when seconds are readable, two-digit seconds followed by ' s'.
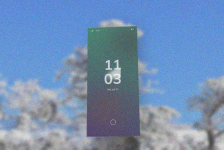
11 h 03 min
